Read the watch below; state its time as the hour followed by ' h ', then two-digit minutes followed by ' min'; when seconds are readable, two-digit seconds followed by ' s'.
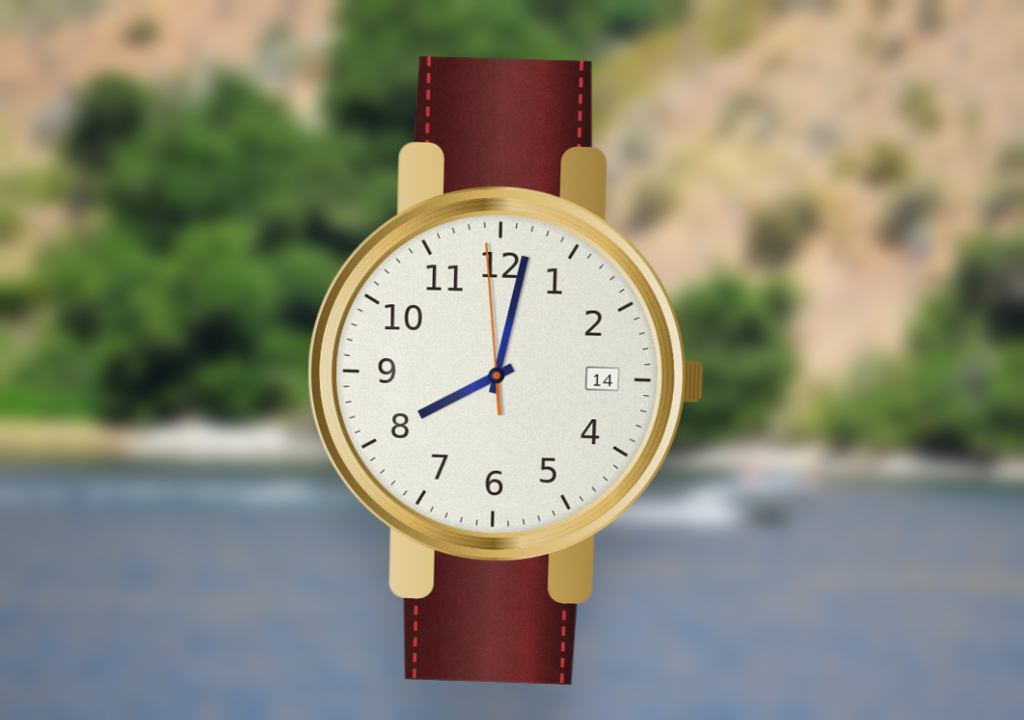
8 h 01 min 59 s
